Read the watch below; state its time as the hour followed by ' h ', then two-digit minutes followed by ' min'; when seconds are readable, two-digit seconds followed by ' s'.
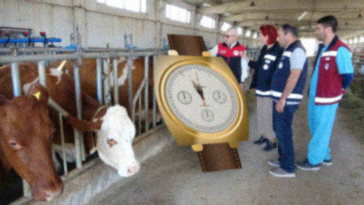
11 h 57 min
